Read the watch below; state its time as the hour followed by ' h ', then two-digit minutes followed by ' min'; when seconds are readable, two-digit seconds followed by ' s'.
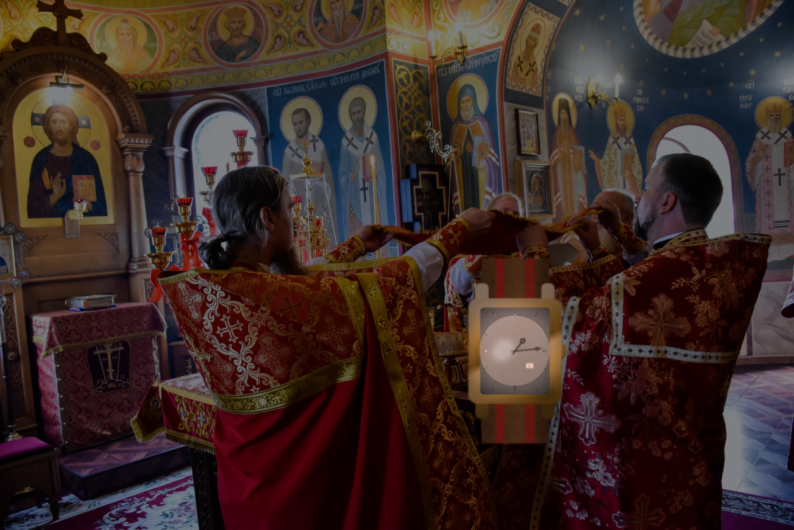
1 h 14 min
